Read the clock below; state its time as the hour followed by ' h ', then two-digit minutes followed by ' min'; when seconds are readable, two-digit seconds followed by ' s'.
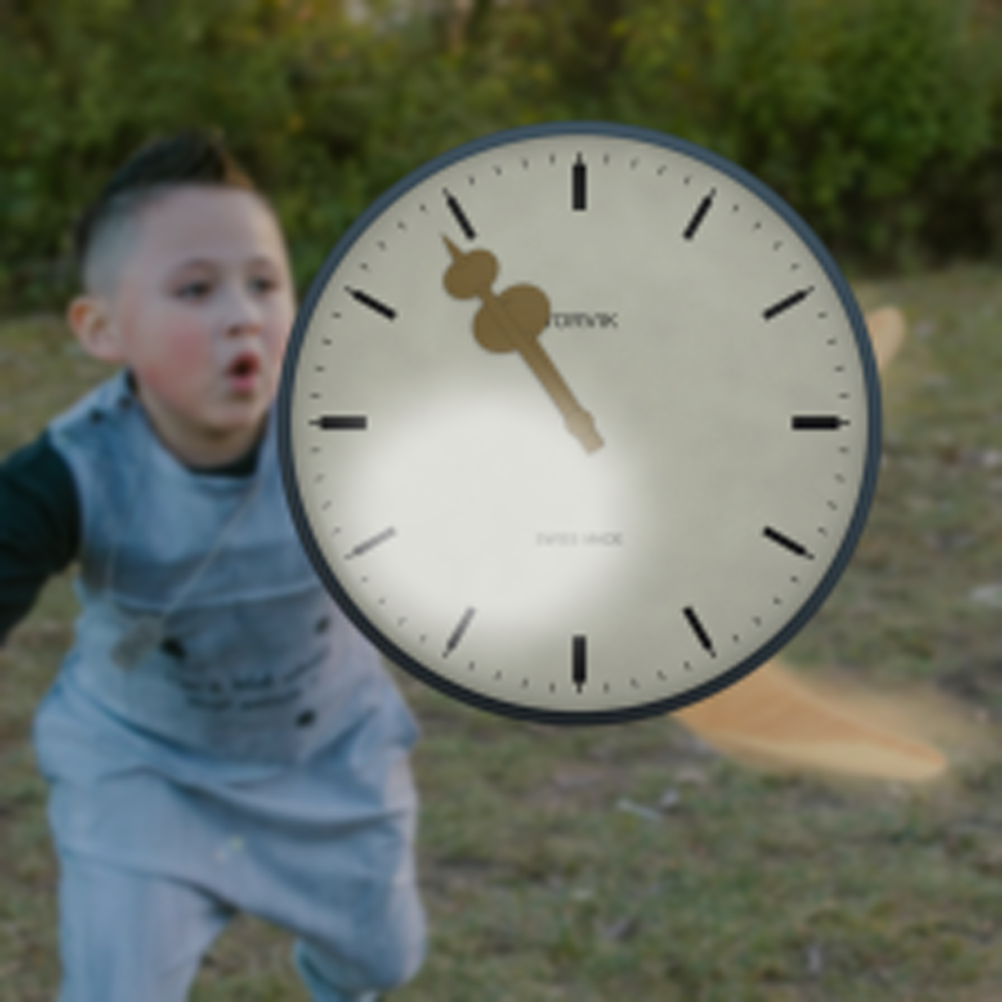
10 h 54 min
